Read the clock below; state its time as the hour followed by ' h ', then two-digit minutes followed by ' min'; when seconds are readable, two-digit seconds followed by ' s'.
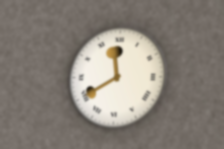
11 h 40 min
